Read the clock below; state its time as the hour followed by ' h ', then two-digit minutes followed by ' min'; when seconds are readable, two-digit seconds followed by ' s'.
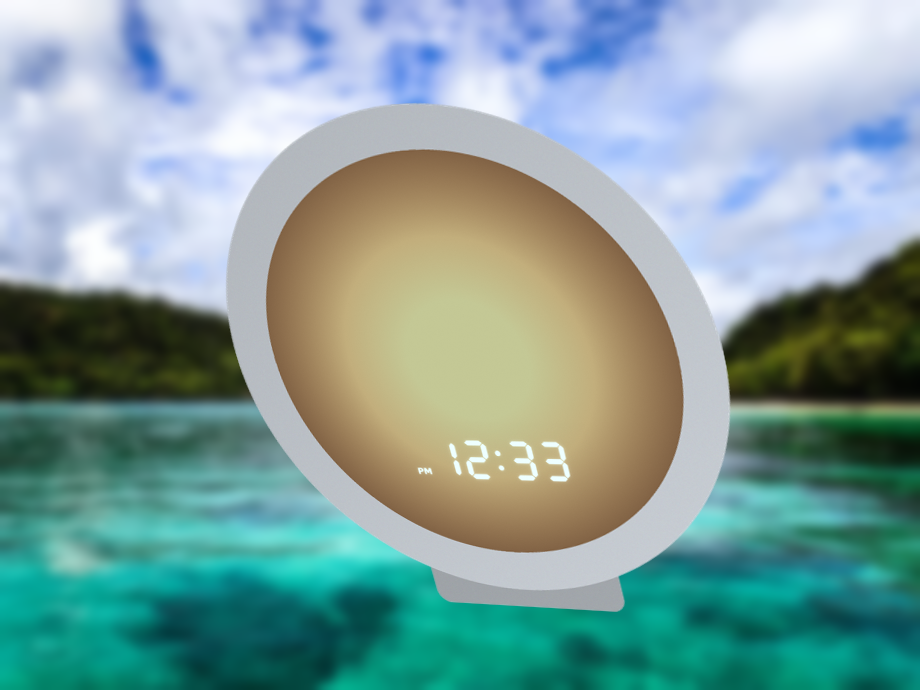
12 h 33 min
